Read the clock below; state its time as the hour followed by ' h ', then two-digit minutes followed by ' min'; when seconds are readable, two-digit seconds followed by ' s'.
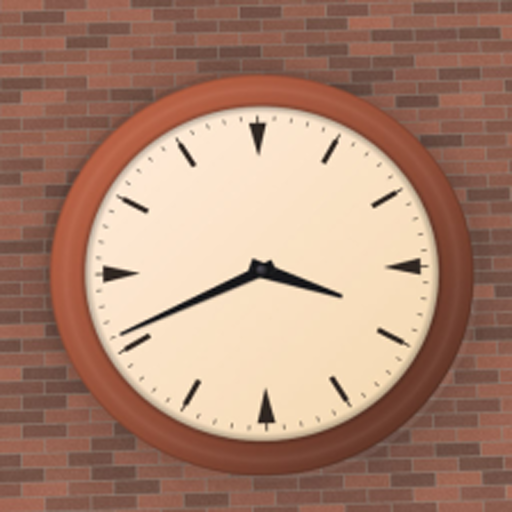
3 h 41 min
